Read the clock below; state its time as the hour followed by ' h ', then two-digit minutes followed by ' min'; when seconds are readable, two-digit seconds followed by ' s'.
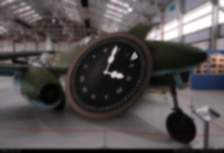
2 h 59 min
